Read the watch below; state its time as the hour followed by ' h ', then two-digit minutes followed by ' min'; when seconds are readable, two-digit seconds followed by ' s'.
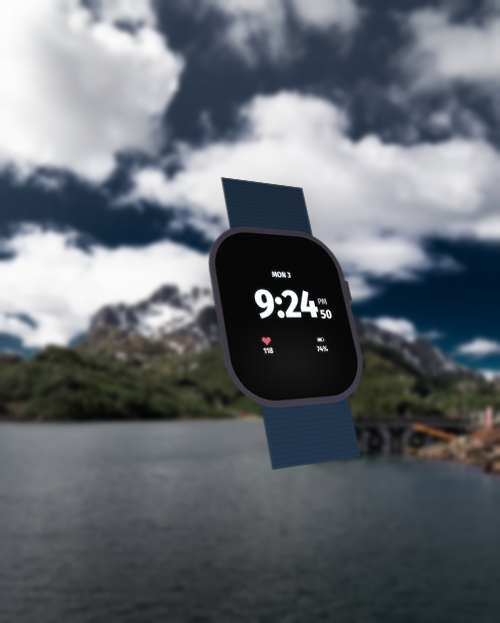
9 h 24 min 50 s
